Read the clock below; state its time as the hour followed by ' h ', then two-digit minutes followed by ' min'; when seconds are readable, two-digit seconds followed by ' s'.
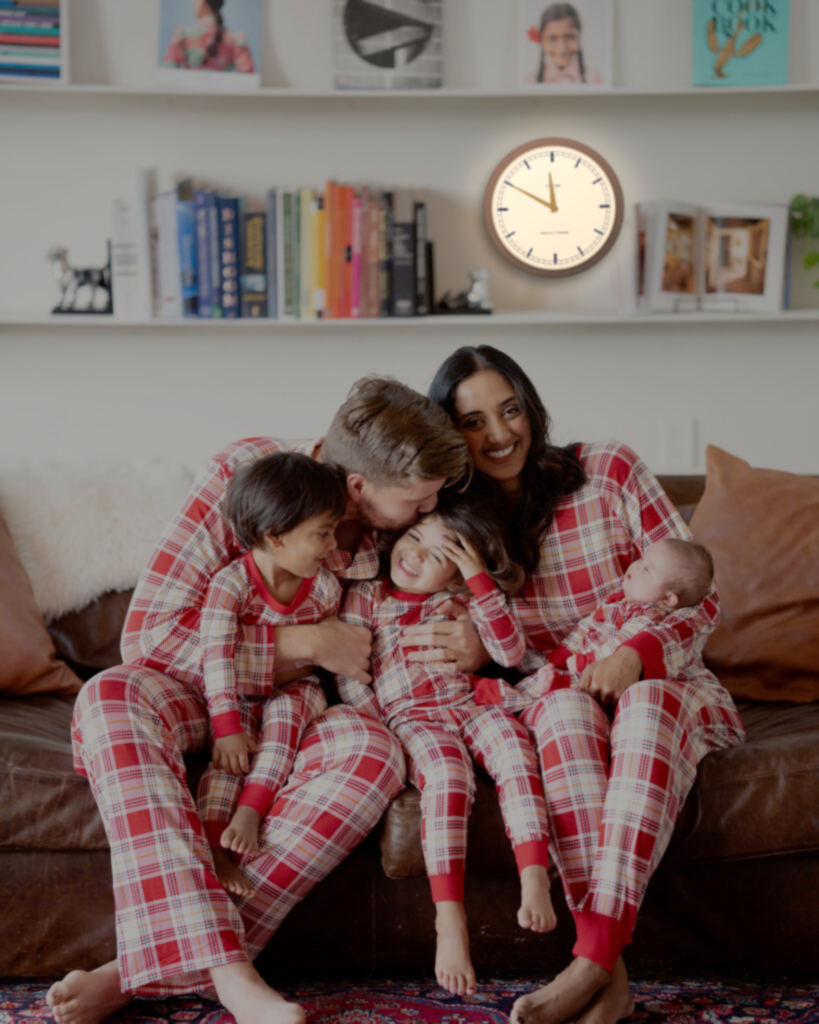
11 h 50 min
